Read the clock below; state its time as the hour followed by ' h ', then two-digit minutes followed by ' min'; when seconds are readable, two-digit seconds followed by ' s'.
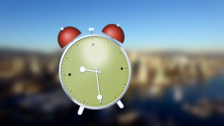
9 h 30 min
